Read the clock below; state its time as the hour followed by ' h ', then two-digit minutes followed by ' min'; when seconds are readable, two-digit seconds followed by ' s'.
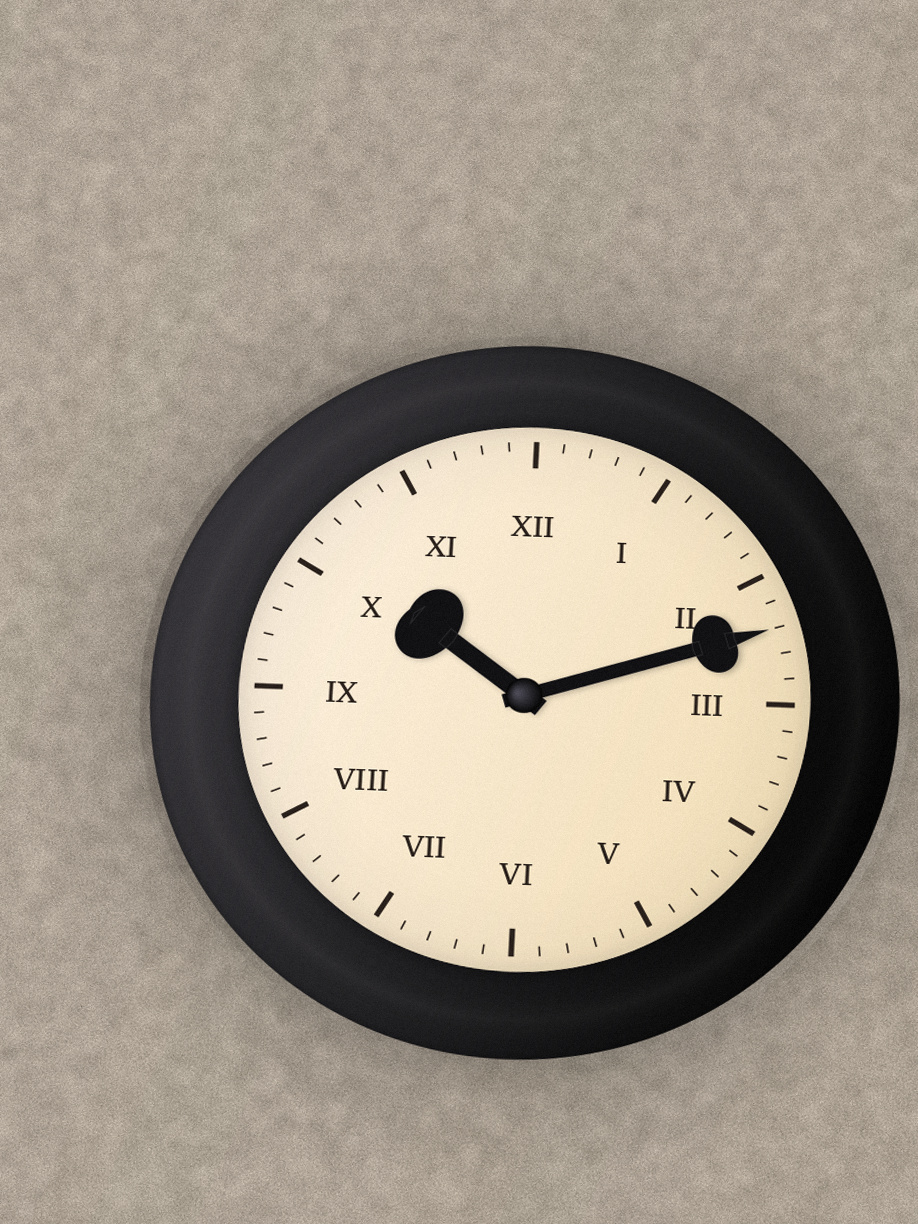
10 h 12 min
